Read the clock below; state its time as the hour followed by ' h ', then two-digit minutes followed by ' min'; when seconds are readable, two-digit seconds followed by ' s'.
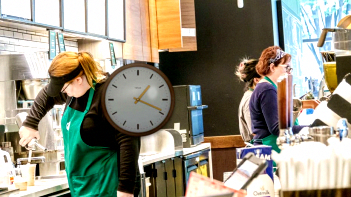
1 h 19 min
